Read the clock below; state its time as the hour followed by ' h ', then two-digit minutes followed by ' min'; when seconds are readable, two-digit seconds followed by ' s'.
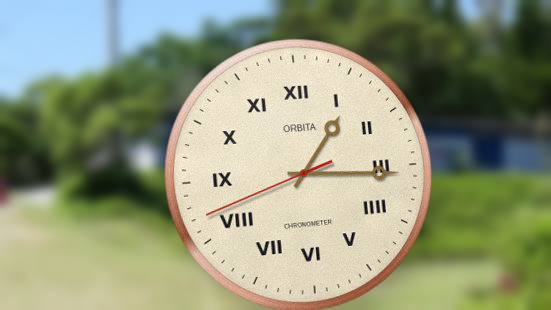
1 h 15 min 42 s
